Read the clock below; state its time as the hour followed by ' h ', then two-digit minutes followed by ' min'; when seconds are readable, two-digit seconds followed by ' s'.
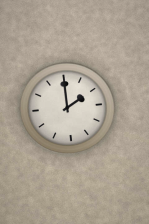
2 h 00 min
